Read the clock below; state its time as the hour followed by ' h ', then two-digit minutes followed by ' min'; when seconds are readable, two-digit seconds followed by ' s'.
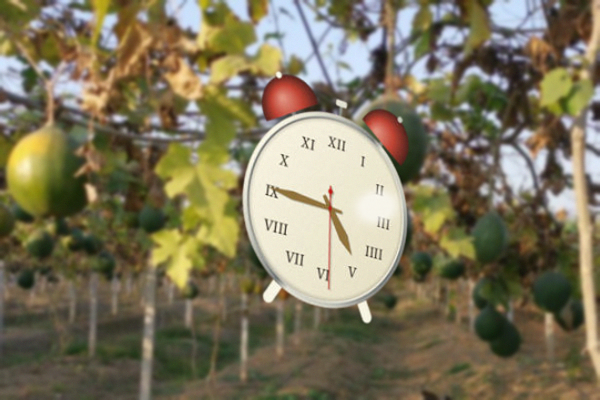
4 h 45 min 29 s
